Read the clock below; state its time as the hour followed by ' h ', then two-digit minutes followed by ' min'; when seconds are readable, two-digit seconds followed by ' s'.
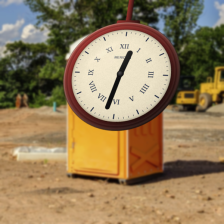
12 h 32 min
